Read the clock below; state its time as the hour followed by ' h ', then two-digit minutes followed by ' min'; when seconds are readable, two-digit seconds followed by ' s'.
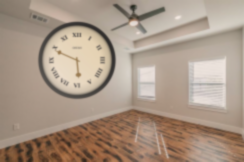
5 h 49 min
